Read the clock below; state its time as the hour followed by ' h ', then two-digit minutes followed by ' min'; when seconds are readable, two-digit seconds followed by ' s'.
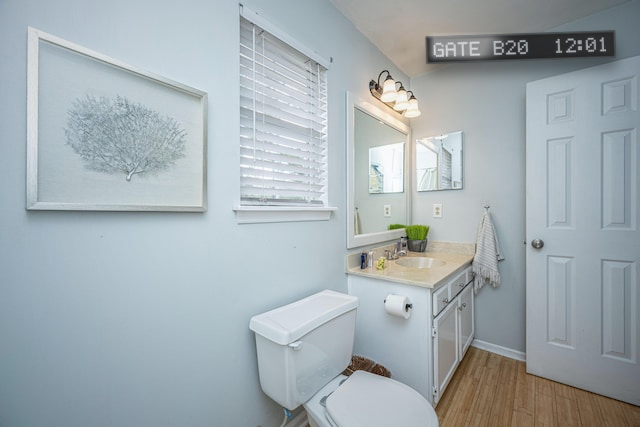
12 h 01 min
